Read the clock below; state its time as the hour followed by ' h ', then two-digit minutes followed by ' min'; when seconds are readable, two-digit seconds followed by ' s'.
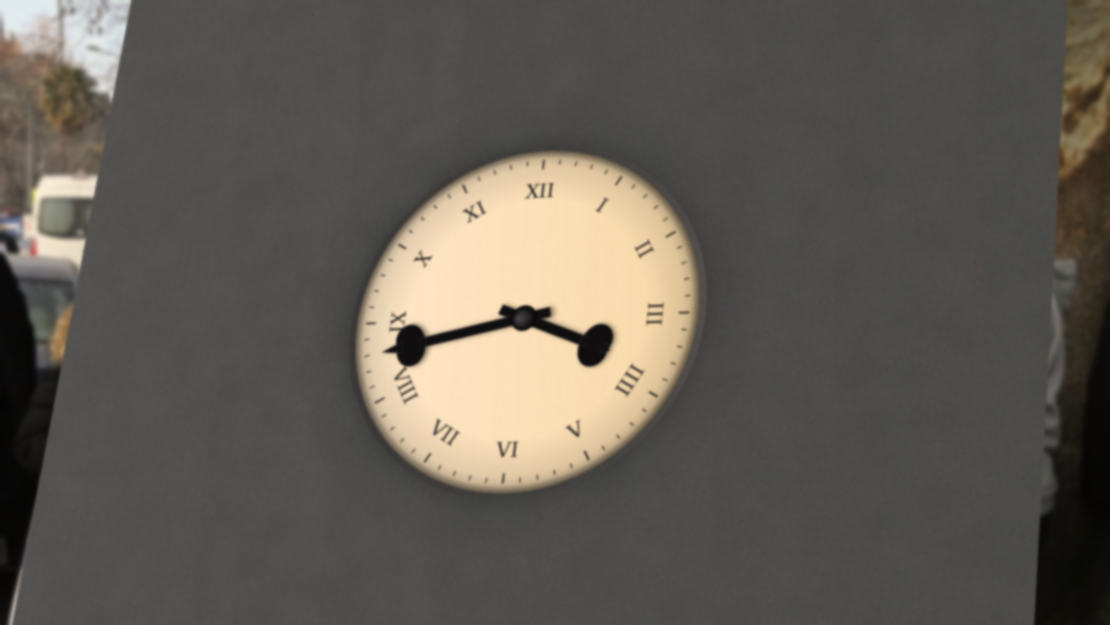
3 h 43 min
